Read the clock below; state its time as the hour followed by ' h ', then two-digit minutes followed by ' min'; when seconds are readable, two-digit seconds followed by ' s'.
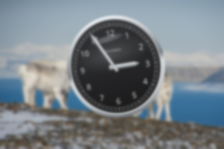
2 h 55 min
